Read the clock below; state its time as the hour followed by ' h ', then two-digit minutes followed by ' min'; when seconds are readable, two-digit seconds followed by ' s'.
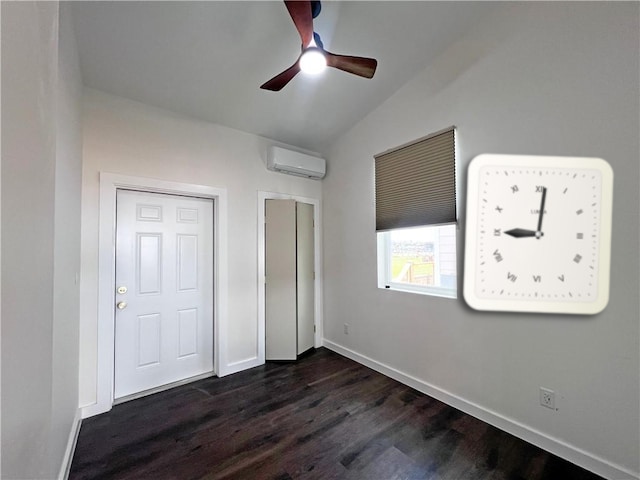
9 h 01 min
